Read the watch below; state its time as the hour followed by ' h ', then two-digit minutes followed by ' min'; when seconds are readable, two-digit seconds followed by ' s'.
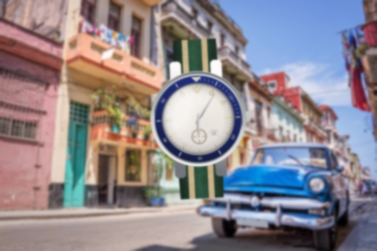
6 h 06 min
